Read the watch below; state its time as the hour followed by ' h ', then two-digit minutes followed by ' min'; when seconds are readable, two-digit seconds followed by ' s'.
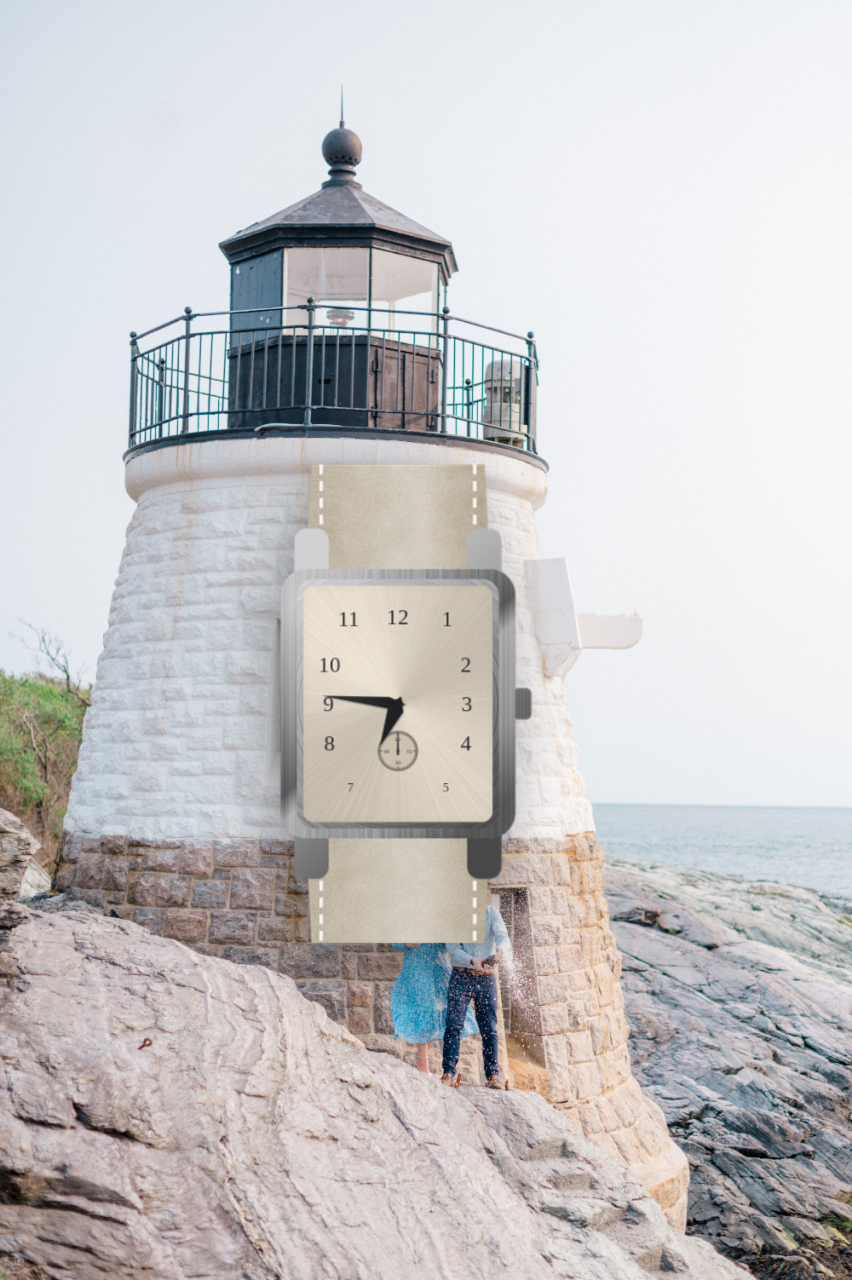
6 h 46 min
